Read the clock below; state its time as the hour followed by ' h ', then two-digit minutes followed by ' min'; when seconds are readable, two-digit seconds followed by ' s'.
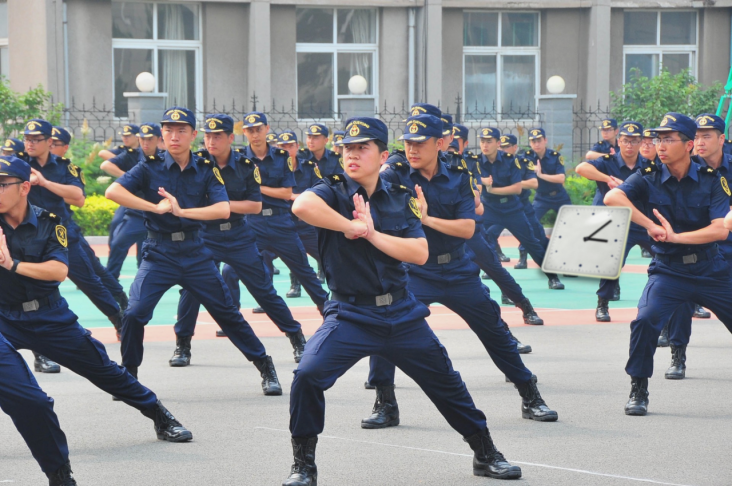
3 h 07 min
